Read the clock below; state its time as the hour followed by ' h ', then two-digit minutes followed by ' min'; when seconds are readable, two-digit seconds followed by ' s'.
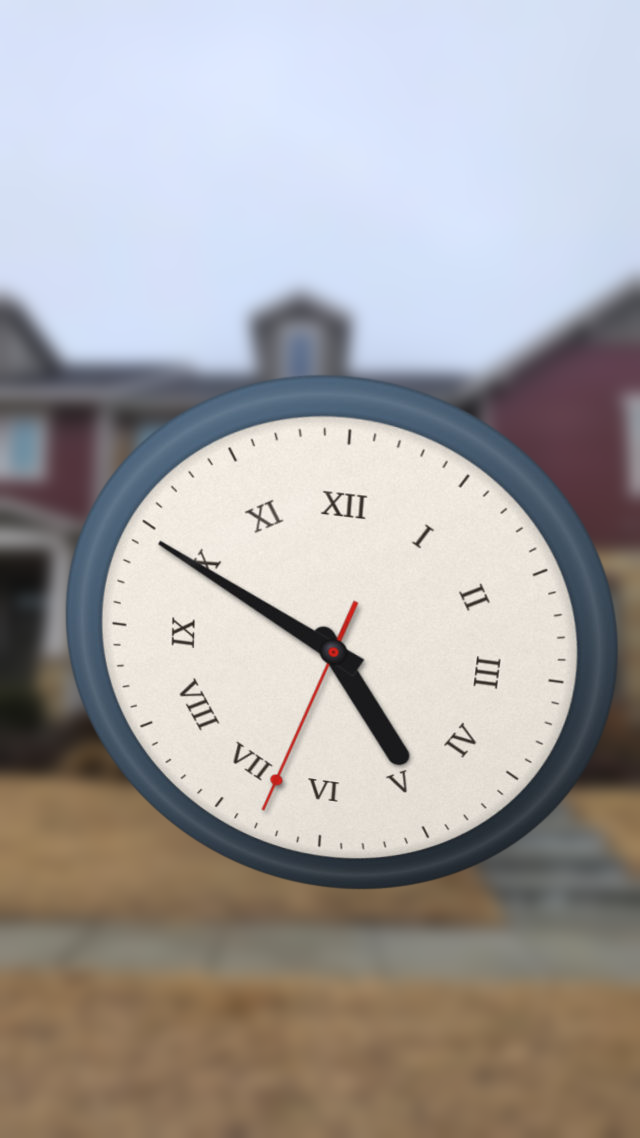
4 h 49 min 33 s
